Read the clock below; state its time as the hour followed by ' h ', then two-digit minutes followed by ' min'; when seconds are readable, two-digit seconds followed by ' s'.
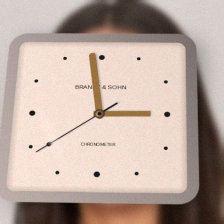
2 h 58 min 39 s
